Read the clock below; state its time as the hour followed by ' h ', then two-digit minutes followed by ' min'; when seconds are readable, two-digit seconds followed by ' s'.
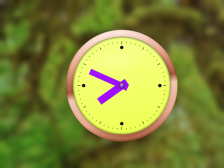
7 h 49 min
